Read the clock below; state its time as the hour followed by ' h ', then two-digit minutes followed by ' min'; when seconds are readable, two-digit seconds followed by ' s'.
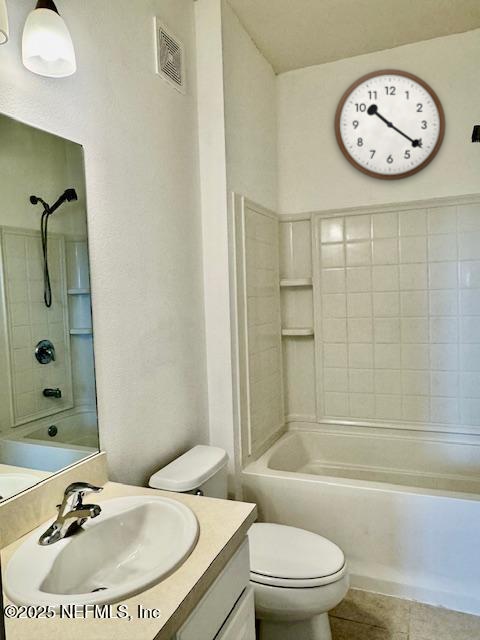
10 h 21 min
